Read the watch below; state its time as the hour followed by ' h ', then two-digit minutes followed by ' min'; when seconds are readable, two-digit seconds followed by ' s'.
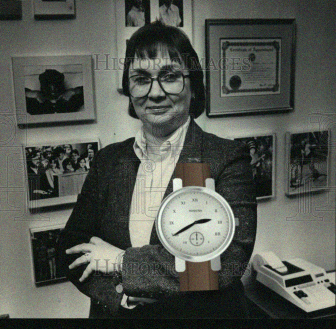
2 h 40 min
